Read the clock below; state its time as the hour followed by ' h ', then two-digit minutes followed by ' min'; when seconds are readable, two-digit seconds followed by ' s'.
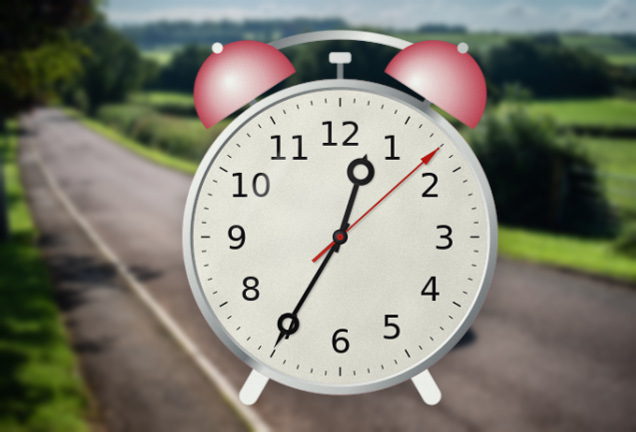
12 h 35 min 08 s
